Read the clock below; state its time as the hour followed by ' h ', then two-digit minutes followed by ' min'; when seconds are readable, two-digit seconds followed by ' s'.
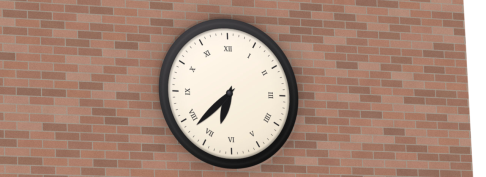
6 h 38 min
